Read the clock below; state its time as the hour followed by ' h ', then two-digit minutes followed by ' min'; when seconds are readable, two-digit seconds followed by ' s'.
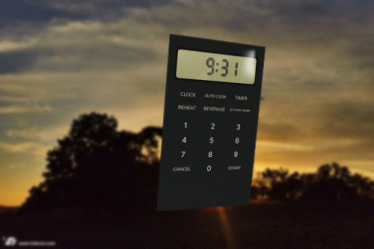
9 h 31 min
